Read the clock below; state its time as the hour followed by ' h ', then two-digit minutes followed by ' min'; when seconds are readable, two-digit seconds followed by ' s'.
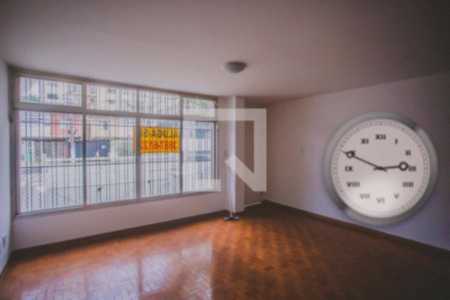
2 h 49 min
